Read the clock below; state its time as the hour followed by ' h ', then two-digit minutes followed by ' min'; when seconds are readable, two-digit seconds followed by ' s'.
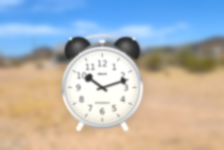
10 h 12 min
